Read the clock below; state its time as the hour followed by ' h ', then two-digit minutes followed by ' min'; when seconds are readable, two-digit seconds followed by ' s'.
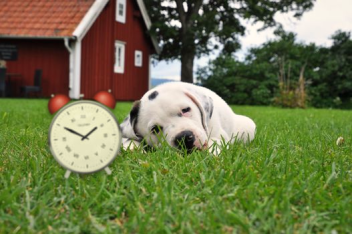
1 h 50 min
